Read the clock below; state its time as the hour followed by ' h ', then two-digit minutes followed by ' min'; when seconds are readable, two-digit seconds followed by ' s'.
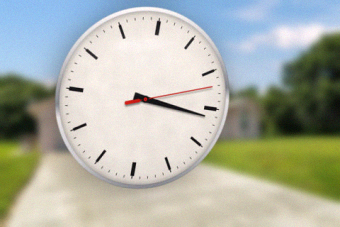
3 h 16 min 12 s
